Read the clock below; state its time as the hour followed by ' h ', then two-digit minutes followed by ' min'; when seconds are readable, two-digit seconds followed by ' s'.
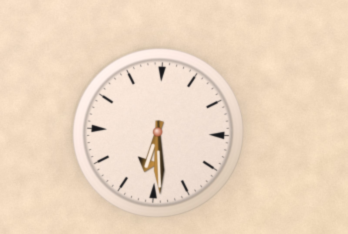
6 h 29 min
